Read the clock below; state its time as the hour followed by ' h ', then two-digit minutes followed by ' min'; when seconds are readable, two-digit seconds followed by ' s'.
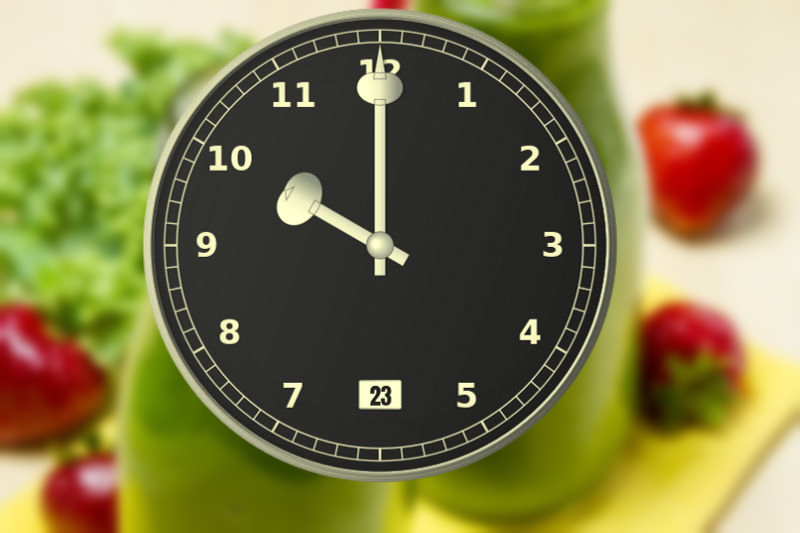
10 h 00 min
